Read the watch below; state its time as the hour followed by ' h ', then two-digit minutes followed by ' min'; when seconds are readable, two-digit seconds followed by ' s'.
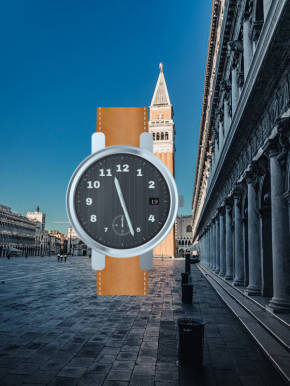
11 h 27 min
